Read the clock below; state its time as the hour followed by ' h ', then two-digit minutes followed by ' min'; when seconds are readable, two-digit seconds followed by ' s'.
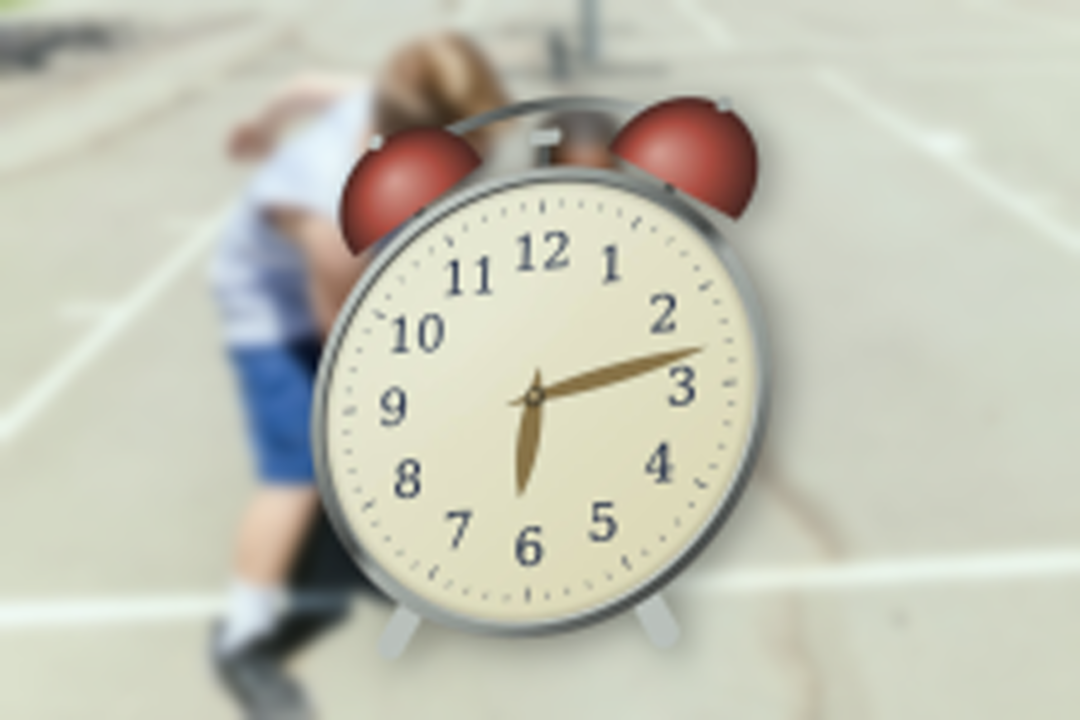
6 h 13 min
